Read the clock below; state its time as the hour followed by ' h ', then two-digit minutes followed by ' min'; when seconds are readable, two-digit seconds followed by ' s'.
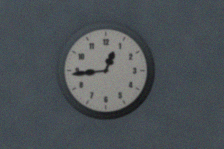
12 h 44 min
